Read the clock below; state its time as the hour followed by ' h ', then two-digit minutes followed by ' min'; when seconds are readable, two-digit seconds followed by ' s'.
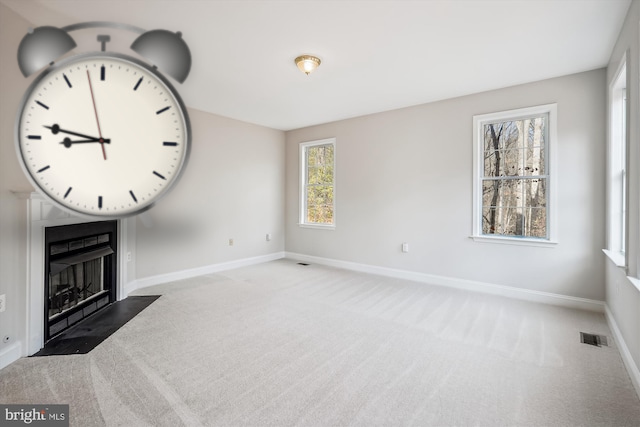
8 h 46 min 58 s
